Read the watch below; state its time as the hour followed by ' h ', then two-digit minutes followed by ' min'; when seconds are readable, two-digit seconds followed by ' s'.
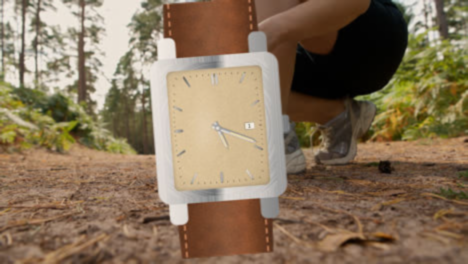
5 h 19 min
